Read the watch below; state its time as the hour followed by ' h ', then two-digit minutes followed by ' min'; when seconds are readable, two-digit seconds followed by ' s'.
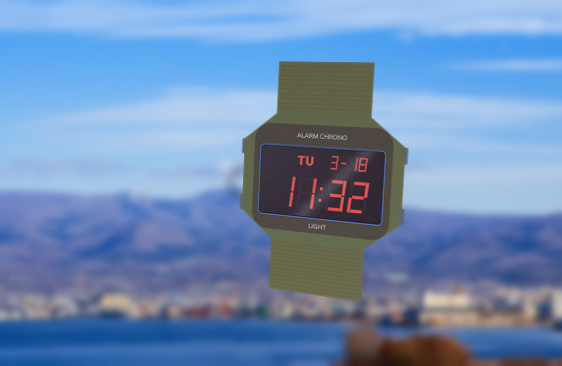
11 h 32 min
